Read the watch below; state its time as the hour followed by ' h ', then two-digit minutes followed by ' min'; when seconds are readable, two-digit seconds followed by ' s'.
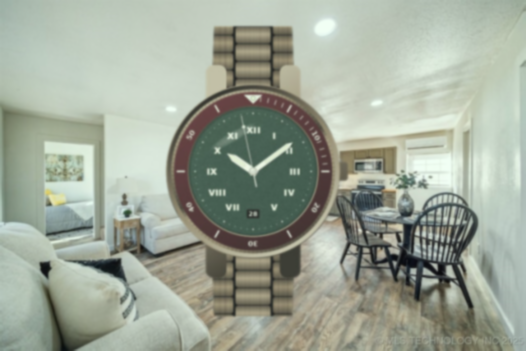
10 h 08 min 58 s
